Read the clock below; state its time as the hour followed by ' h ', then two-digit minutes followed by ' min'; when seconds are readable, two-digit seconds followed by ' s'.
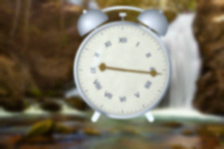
9 h 16 min
